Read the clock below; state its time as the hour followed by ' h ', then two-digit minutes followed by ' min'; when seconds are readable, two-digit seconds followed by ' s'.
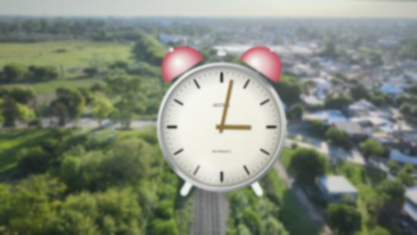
3 h 02 min
